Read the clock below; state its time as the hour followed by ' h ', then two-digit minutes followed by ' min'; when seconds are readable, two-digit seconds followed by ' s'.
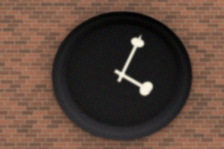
4 h 04 min
